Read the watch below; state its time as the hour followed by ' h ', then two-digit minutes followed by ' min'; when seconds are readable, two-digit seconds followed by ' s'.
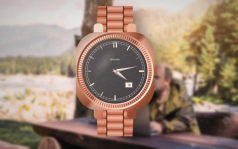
4 h 13 min
